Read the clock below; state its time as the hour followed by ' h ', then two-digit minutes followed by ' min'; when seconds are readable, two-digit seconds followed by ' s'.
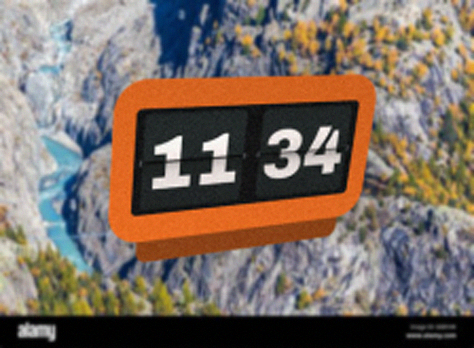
11 h 34 min
